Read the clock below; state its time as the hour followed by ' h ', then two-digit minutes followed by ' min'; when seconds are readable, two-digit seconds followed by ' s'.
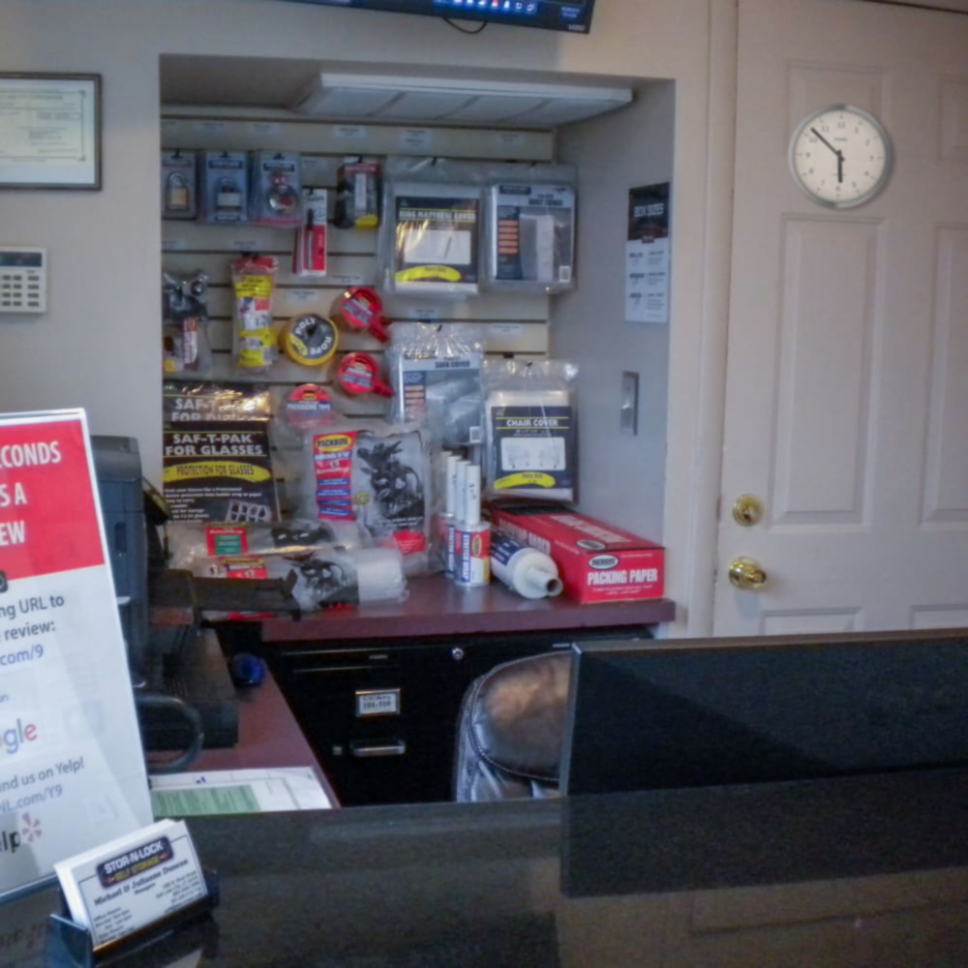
5 h 52 min
